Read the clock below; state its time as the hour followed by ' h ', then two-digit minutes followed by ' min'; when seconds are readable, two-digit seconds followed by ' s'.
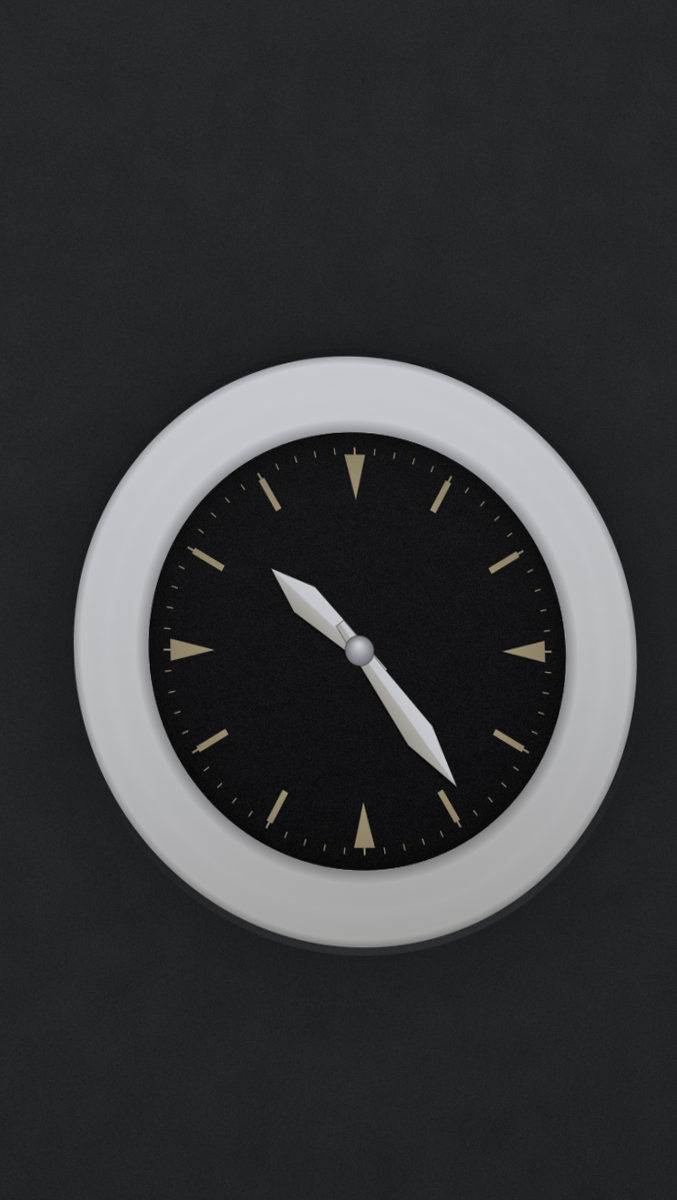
10 h 24 min
